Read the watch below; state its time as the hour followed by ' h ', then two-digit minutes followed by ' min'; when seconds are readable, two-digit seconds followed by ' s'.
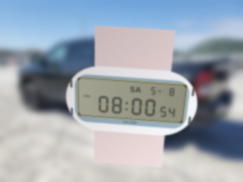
8 h 00 min 54 s
